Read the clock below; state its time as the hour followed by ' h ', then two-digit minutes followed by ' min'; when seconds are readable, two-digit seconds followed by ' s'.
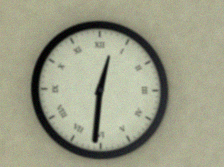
12 h 31 min
